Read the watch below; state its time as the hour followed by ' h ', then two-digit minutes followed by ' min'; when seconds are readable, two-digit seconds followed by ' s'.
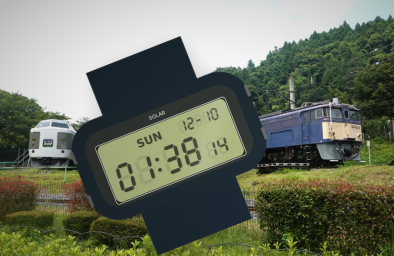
1 h 38 min 14 s
